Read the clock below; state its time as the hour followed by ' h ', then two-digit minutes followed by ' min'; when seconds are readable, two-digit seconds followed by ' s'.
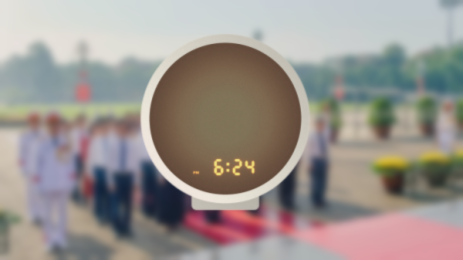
6 h 24 min
